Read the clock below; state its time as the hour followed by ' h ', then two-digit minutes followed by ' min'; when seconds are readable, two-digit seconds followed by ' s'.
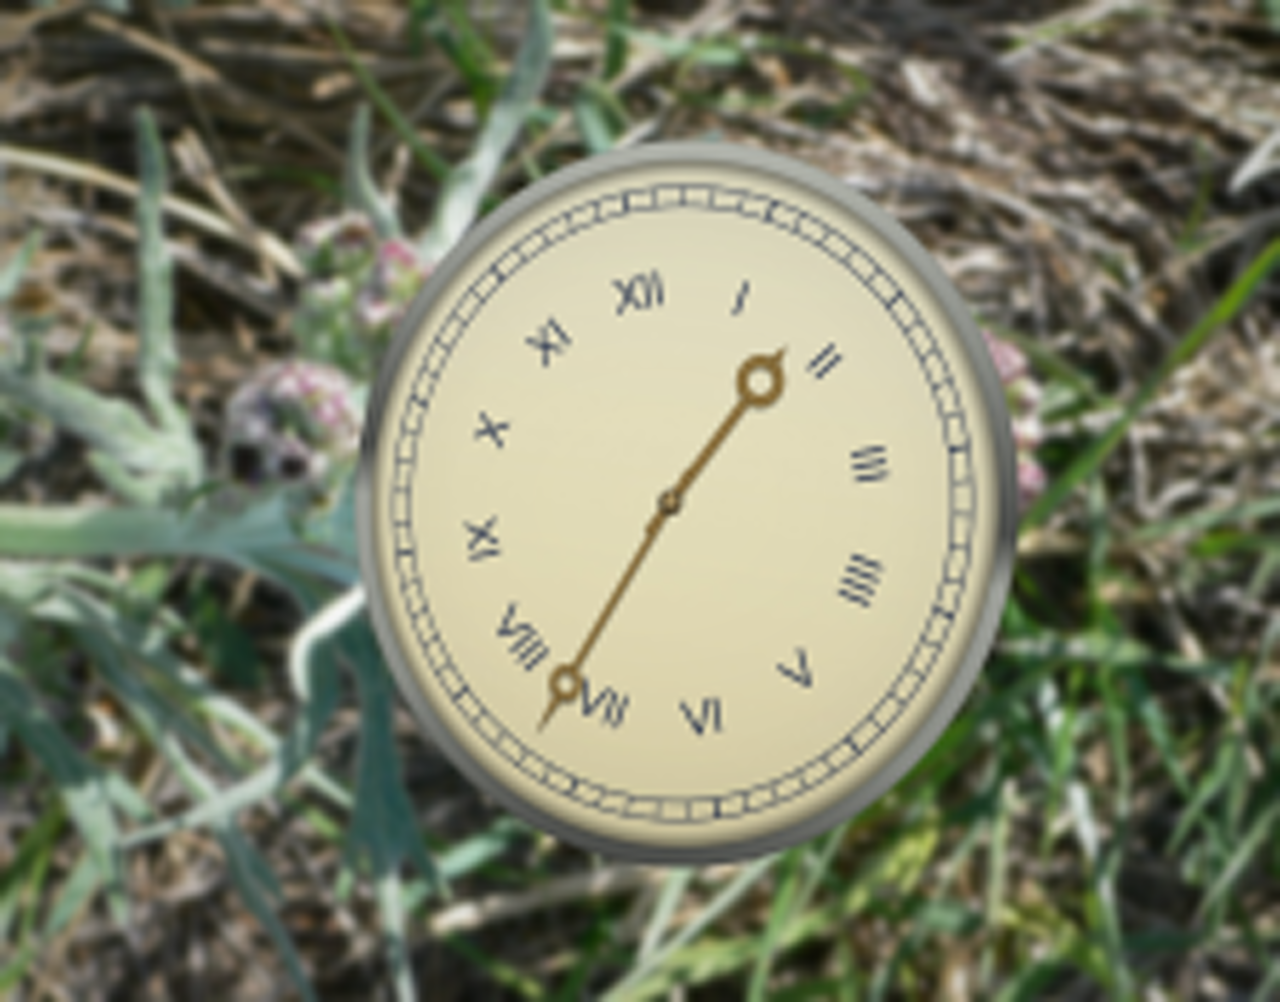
1 h 37 min
